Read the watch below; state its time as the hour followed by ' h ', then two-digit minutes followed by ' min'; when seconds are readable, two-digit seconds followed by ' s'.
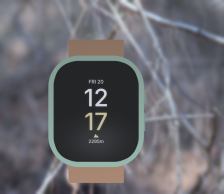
12 h 17 min
